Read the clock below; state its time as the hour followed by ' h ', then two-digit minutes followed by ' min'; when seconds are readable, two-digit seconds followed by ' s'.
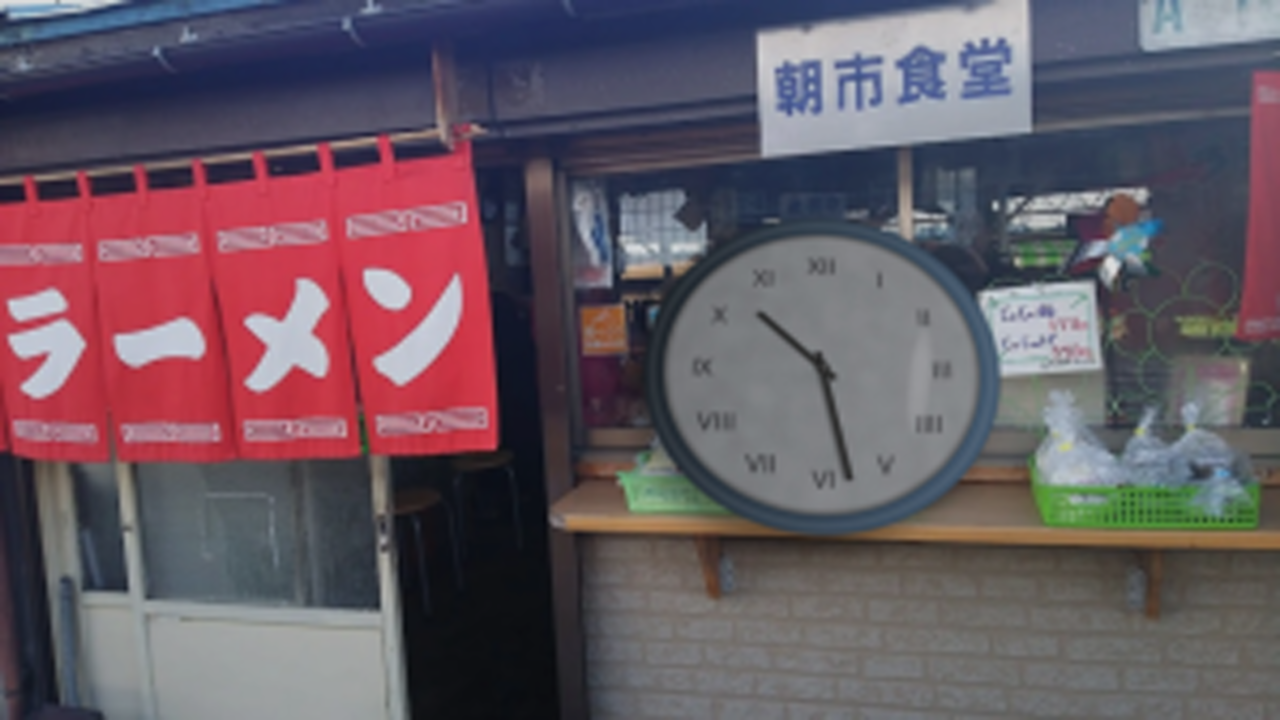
10 h 28 min
